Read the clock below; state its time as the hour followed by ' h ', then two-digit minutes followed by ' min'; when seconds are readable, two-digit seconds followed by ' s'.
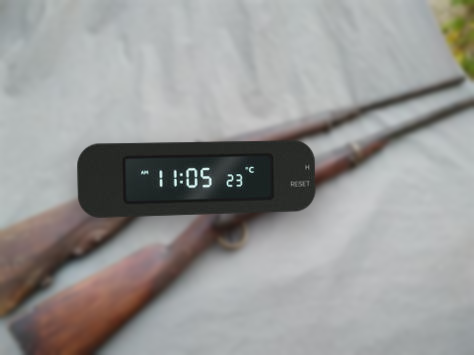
11 h 05 min
